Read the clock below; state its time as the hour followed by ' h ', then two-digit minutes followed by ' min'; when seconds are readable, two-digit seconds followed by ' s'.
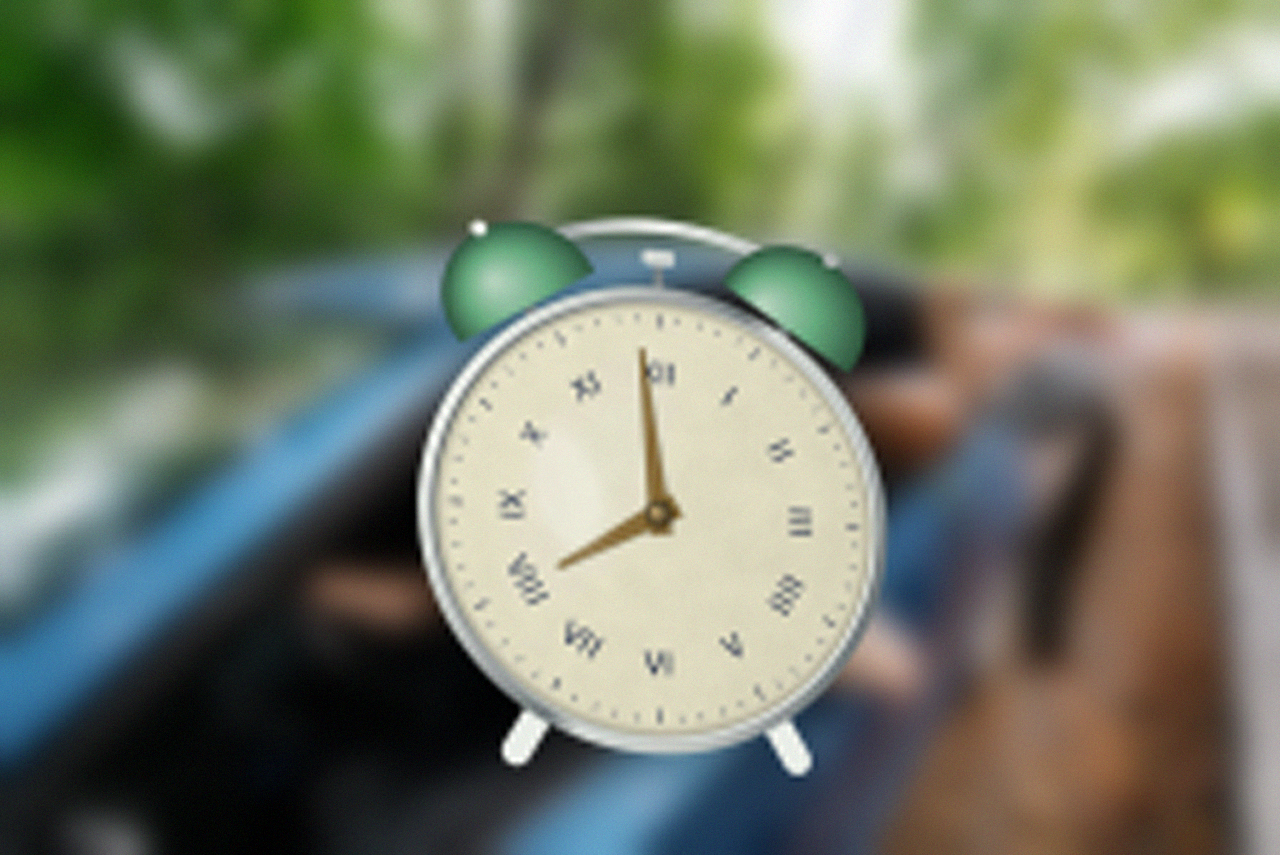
7 h 59 min
